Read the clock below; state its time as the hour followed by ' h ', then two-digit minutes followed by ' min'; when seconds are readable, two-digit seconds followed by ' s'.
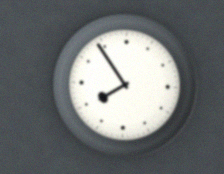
7 h 54 min
